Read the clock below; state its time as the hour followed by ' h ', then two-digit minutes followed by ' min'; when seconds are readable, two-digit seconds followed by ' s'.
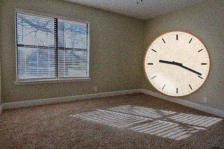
9 h 19 min
